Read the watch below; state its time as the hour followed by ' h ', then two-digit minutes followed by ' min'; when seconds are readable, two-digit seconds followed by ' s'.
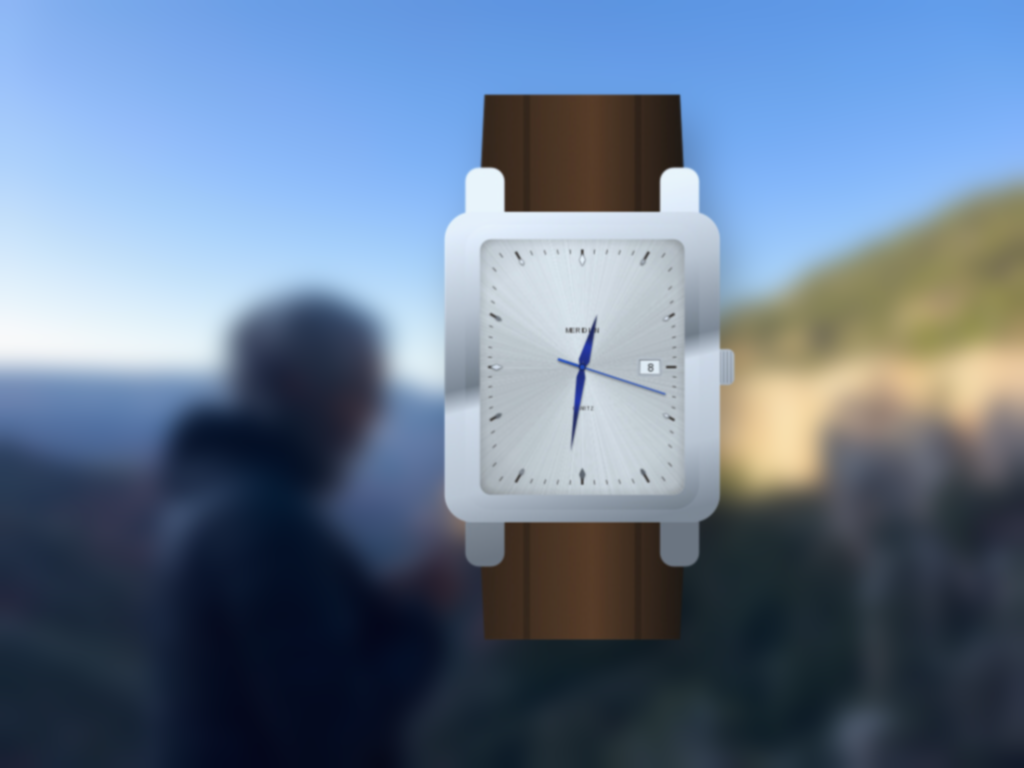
12 h 31 min 18 s
